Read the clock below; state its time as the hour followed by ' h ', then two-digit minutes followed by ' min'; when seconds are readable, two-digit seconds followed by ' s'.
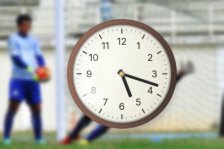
5 h 18 min
